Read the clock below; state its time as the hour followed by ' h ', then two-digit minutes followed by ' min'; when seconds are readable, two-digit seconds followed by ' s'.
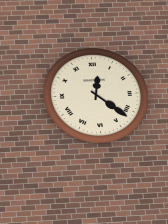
12 h 22 min
